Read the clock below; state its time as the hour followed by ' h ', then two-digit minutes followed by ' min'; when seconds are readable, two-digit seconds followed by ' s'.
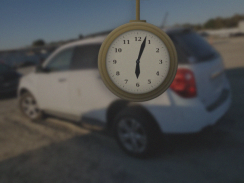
6 h 03 min
